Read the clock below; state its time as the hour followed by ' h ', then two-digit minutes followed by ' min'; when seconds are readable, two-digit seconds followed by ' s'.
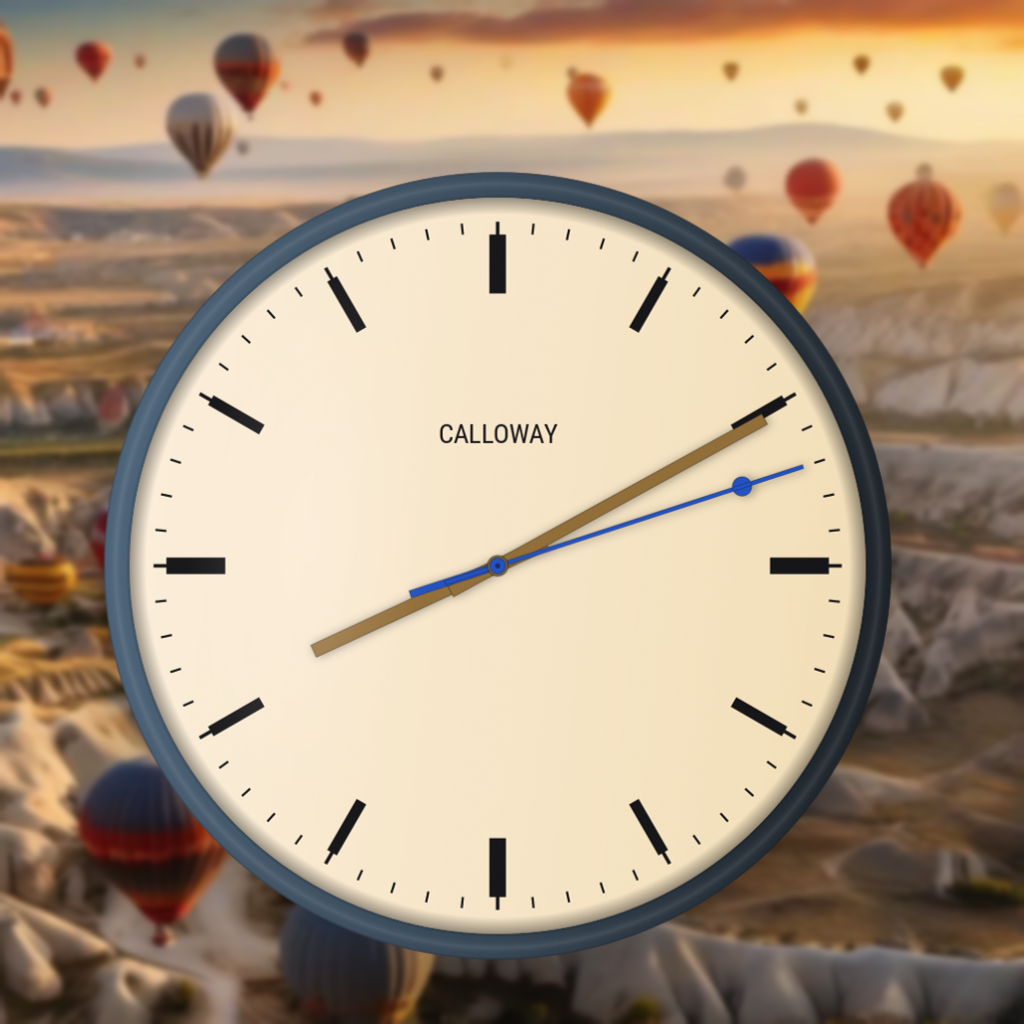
8 h 10 min 12 s
